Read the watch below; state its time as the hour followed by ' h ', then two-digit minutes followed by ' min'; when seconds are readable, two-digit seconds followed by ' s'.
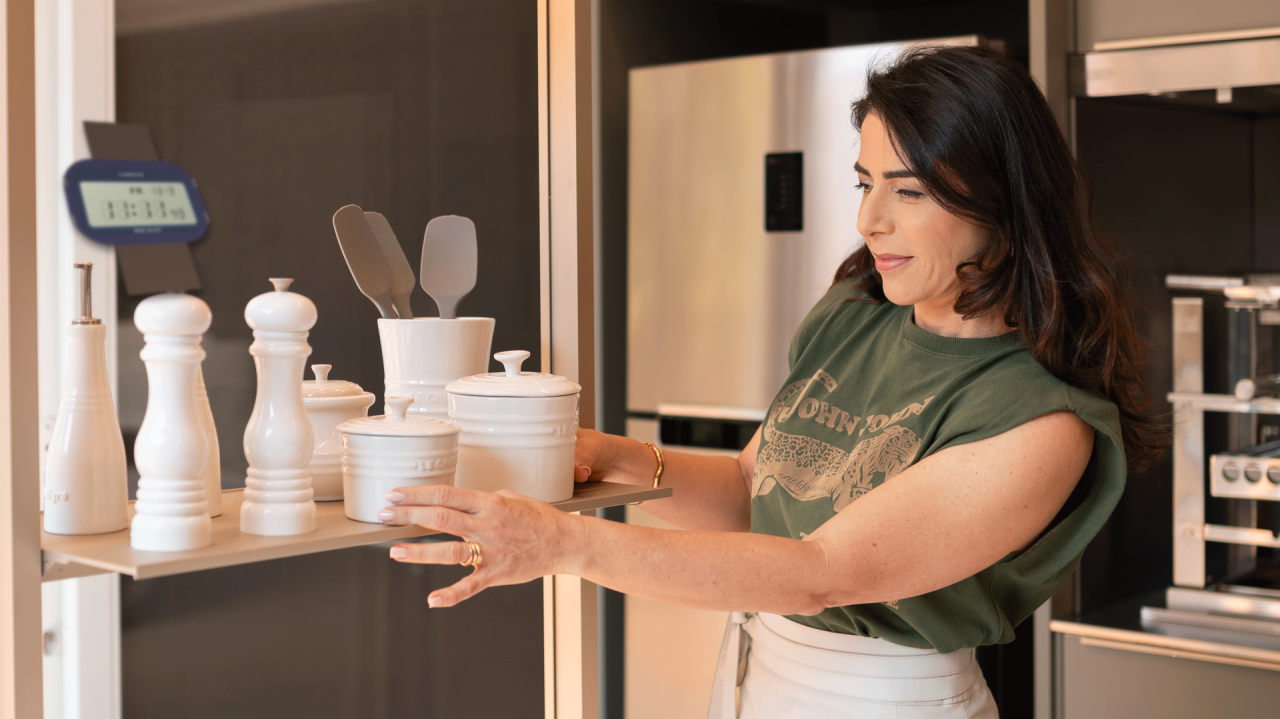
11 h 11 min
